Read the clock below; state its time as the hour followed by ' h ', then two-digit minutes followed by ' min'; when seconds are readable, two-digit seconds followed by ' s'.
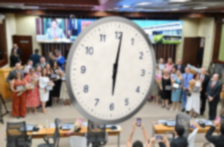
6 h 01 min
